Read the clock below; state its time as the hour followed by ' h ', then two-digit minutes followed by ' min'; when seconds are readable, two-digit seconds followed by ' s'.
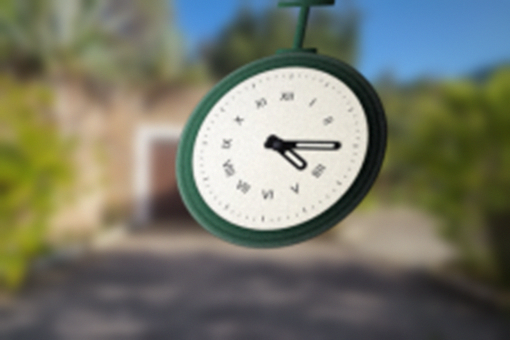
4 h 15 min
